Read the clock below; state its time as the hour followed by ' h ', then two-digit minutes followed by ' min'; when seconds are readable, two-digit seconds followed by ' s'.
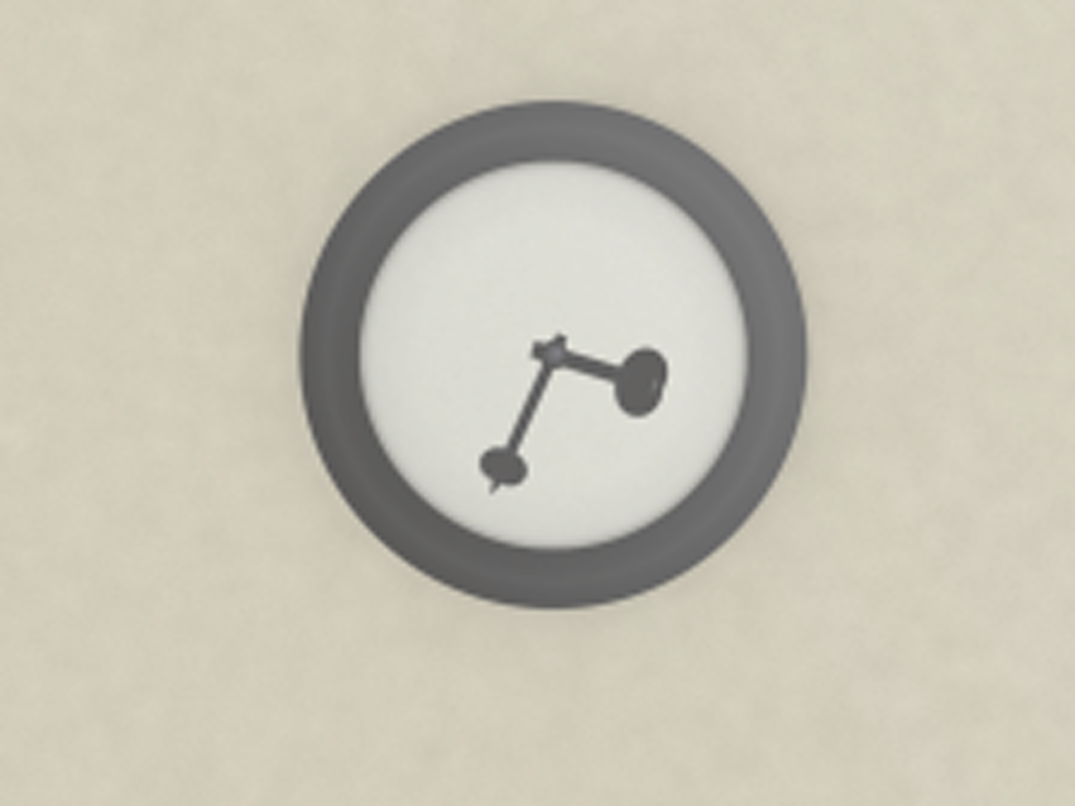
3 h 34 min
